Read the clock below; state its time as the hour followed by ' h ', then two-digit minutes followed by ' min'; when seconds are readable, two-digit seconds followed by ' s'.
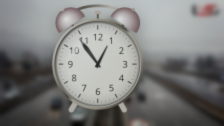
12 h 54 min
